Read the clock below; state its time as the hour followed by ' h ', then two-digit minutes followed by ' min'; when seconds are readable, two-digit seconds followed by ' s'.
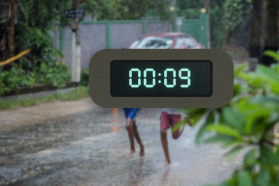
0 h 09 min
